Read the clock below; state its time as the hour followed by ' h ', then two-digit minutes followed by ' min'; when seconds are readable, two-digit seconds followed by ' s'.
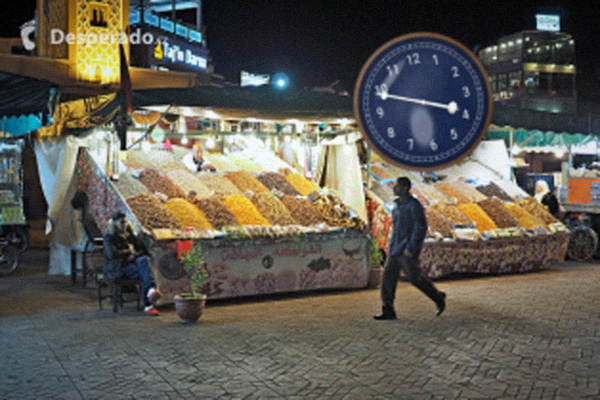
3 h 49 min
